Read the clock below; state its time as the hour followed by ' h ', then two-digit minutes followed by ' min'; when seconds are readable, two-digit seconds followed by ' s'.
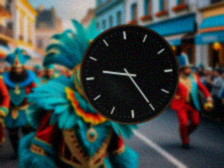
9 h 25 min
